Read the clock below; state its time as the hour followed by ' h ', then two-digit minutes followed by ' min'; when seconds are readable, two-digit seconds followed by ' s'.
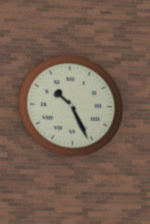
10 h 26 min
